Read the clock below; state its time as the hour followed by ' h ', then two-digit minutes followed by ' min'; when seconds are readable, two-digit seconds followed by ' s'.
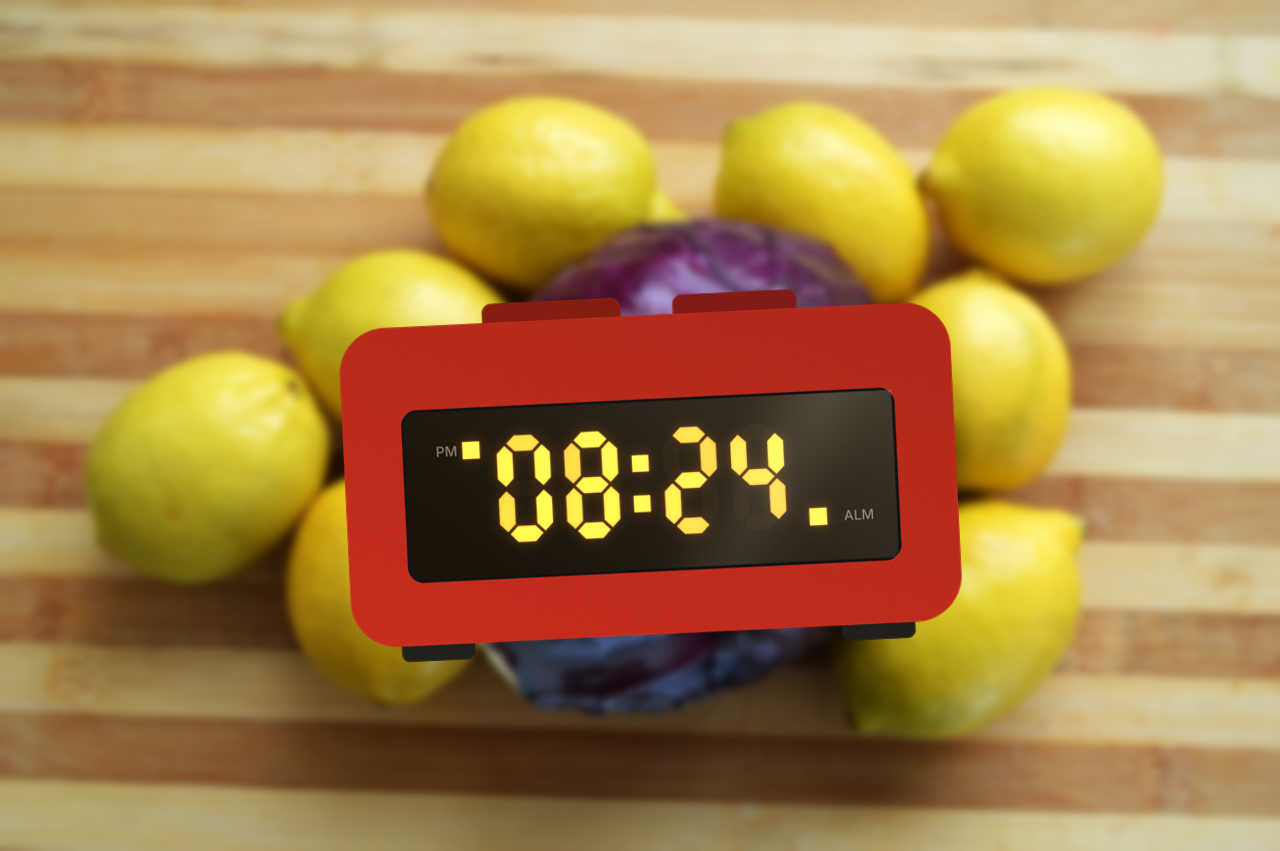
8 h 24 min
